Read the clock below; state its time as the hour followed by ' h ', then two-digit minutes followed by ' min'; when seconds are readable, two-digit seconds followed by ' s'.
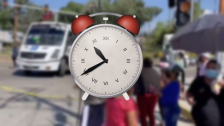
10 h 40 min
